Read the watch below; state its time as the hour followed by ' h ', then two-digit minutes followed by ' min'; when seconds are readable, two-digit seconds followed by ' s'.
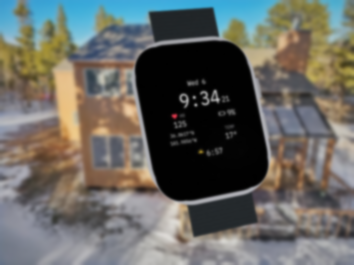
9 h 34 min
